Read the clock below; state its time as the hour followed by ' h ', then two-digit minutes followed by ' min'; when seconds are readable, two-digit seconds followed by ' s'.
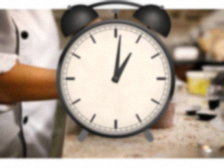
1 h 01 min
